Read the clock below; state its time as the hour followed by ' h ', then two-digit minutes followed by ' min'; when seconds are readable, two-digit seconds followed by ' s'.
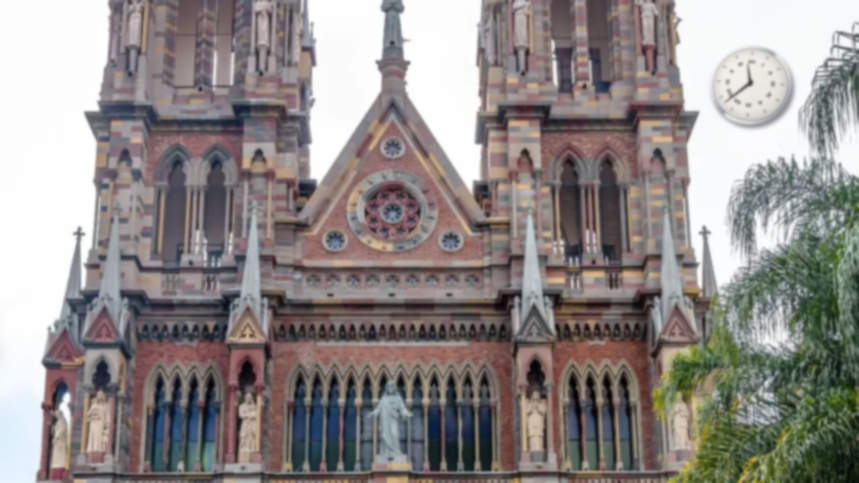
11 h 38 min
